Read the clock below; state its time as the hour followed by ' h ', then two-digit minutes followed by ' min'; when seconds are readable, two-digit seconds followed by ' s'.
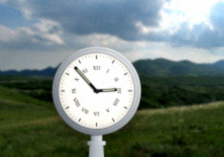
2 h 53 min
